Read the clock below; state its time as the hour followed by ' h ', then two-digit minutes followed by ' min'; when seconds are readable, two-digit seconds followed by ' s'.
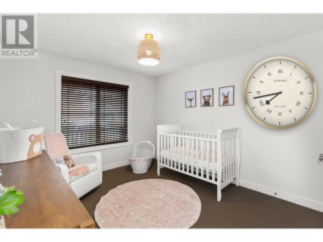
7 h 43 min
